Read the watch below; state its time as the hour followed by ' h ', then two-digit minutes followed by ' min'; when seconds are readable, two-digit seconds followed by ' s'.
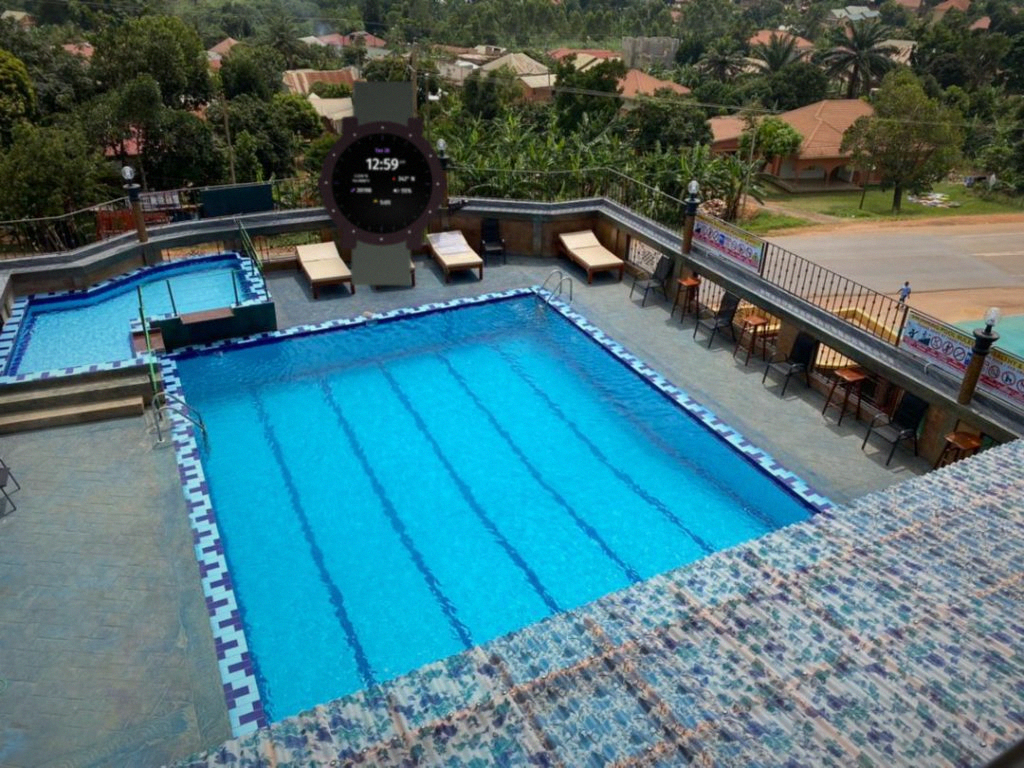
12 h 59 min
